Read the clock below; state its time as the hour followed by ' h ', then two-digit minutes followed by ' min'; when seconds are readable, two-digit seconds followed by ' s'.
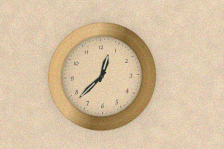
12 h 38 min
